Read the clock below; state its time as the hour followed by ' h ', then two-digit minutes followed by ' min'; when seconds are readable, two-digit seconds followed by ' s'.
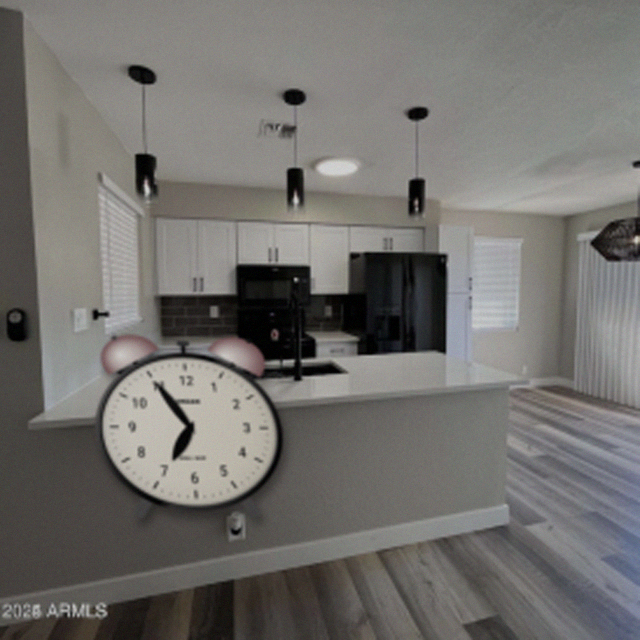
6 h 55 min
